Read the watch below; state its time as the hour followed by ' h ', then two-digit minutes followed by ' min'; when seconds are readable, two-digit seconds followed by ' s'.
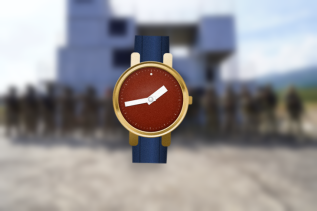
1 h 43 min
